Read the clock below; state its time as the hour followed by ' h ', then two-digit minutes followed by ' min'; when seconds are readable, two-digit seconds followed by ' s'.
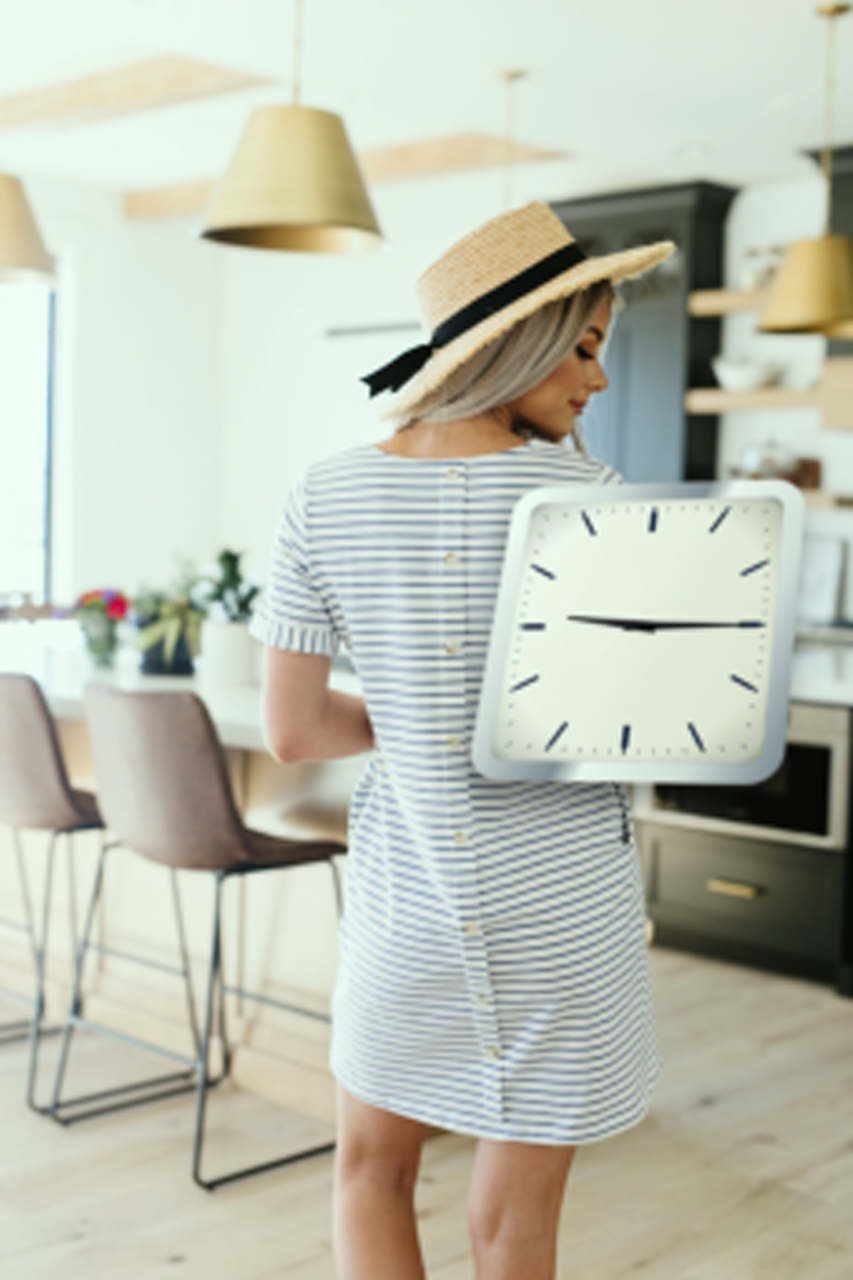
9 h 15 min
